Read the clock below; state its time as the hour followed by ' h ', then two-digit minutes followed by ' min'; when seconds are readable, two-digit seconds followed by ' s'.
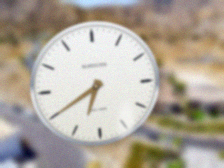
6 h 40 min
